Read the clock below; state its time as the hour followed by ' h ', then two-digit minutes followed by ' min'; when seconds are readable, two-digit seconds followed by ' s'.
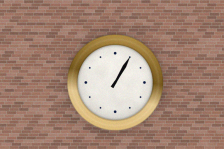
1 h 05 min
